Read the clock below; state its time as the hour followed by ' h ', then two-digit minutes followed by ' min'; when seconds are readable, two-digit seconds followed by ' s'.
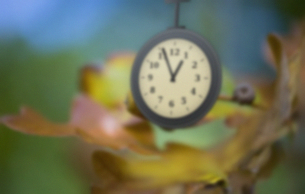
12 h 56 min
